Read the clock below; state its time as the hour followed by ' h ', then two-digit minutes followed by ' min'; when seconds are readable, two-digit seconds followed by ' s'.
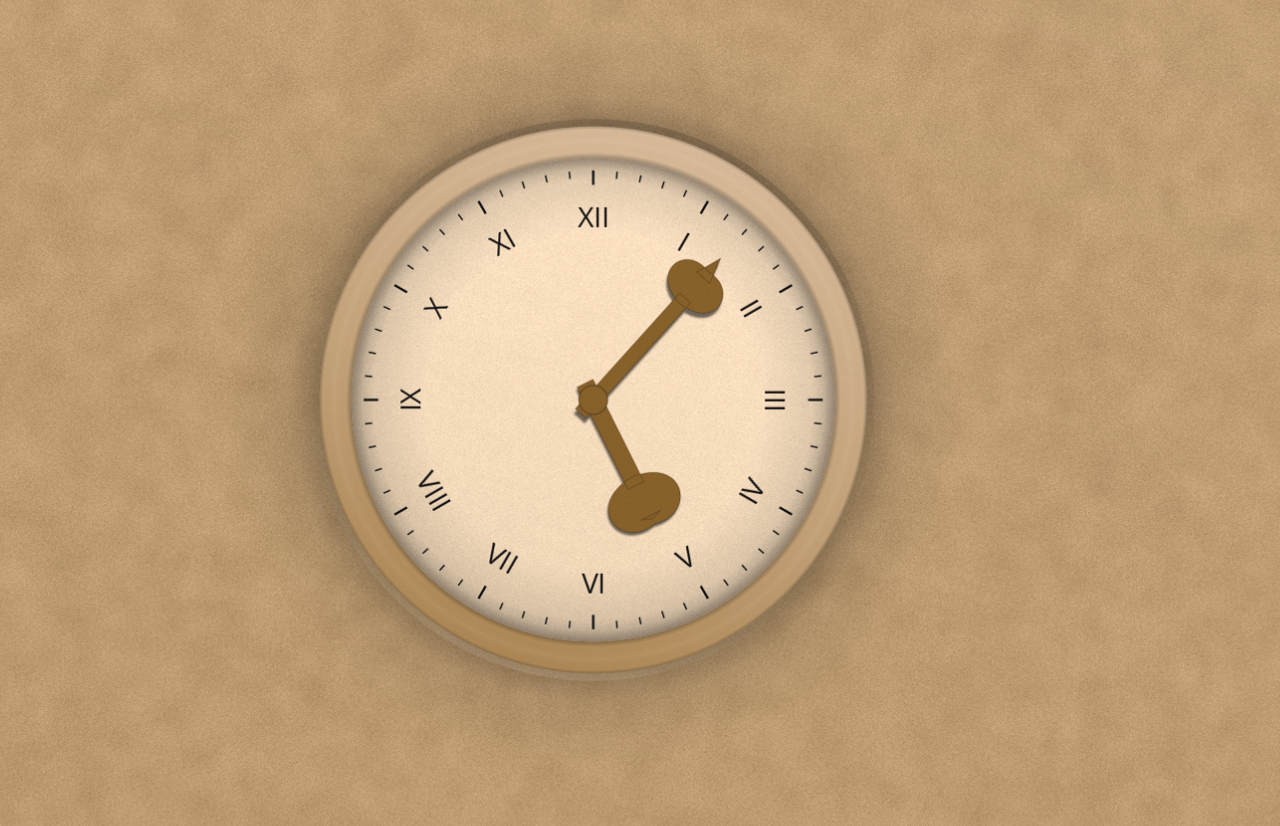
5 h 07 min
